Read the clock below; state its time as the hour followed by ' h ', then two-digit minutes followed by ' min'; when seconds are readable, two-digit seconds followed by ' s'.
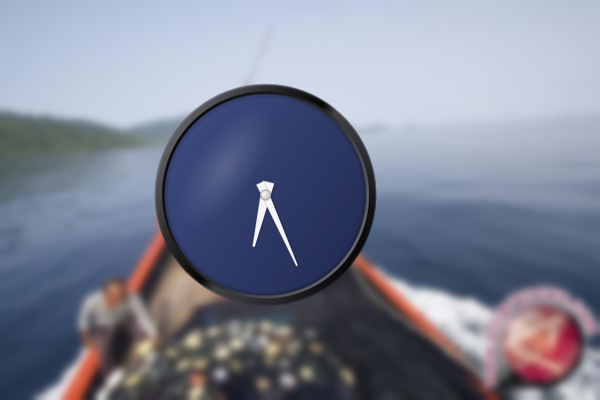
6 h 26 min
